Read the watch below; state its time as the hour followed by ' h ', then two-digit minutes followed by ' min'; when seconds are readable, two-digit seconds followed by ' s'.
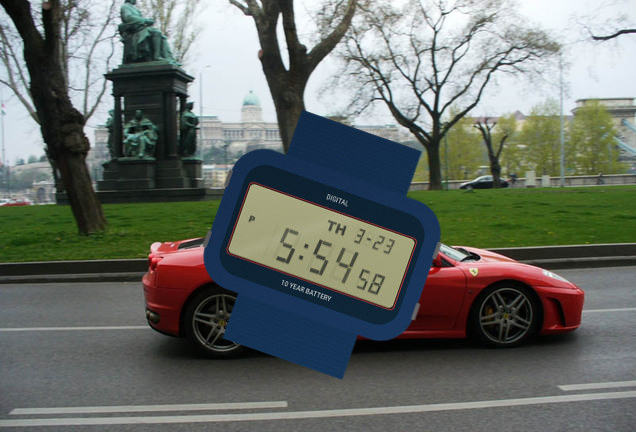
5 h 54 min 58 s
